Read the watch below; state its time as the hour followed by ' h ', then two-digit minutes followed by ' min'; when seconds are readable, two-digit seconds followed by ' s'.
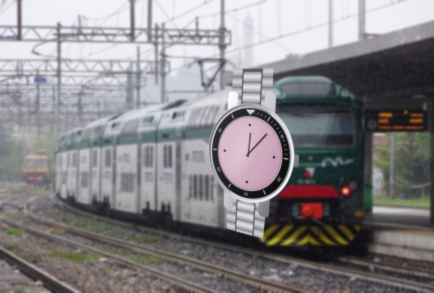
12 h 07 min
